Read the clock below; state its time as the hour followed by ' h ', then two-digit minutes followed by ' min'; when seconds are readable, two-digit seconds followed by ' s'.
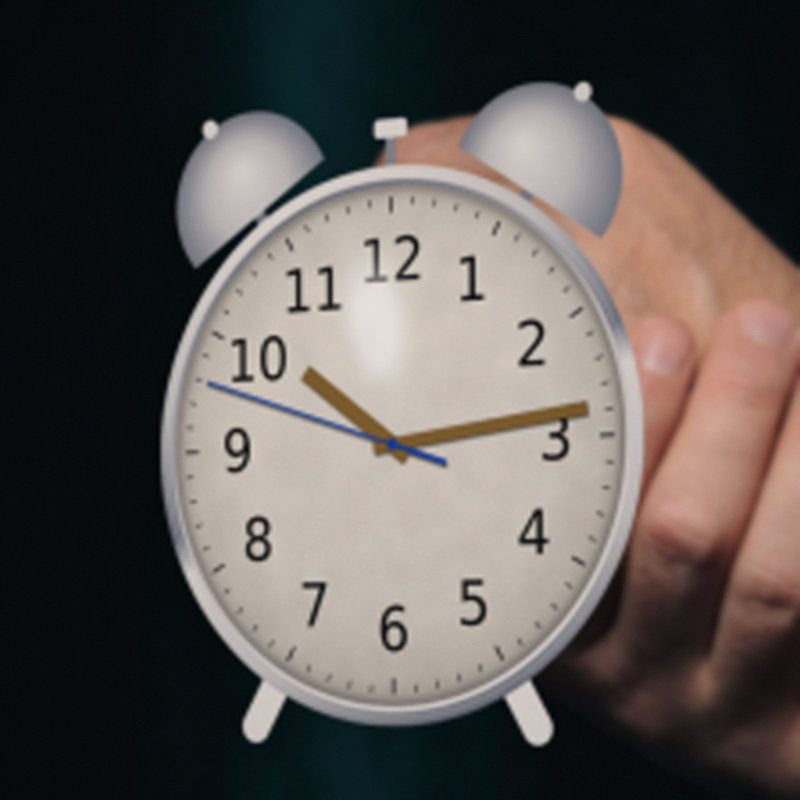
10 h 13 min 48 s
